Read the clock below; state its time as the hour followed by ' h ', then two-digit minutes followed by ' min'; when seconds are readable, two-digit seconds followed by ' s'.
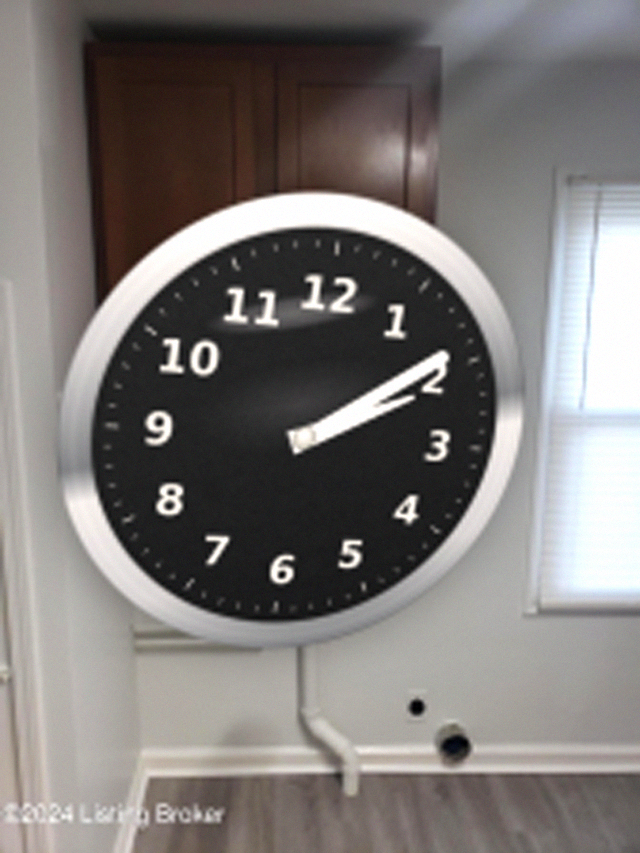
2 h 09 min
